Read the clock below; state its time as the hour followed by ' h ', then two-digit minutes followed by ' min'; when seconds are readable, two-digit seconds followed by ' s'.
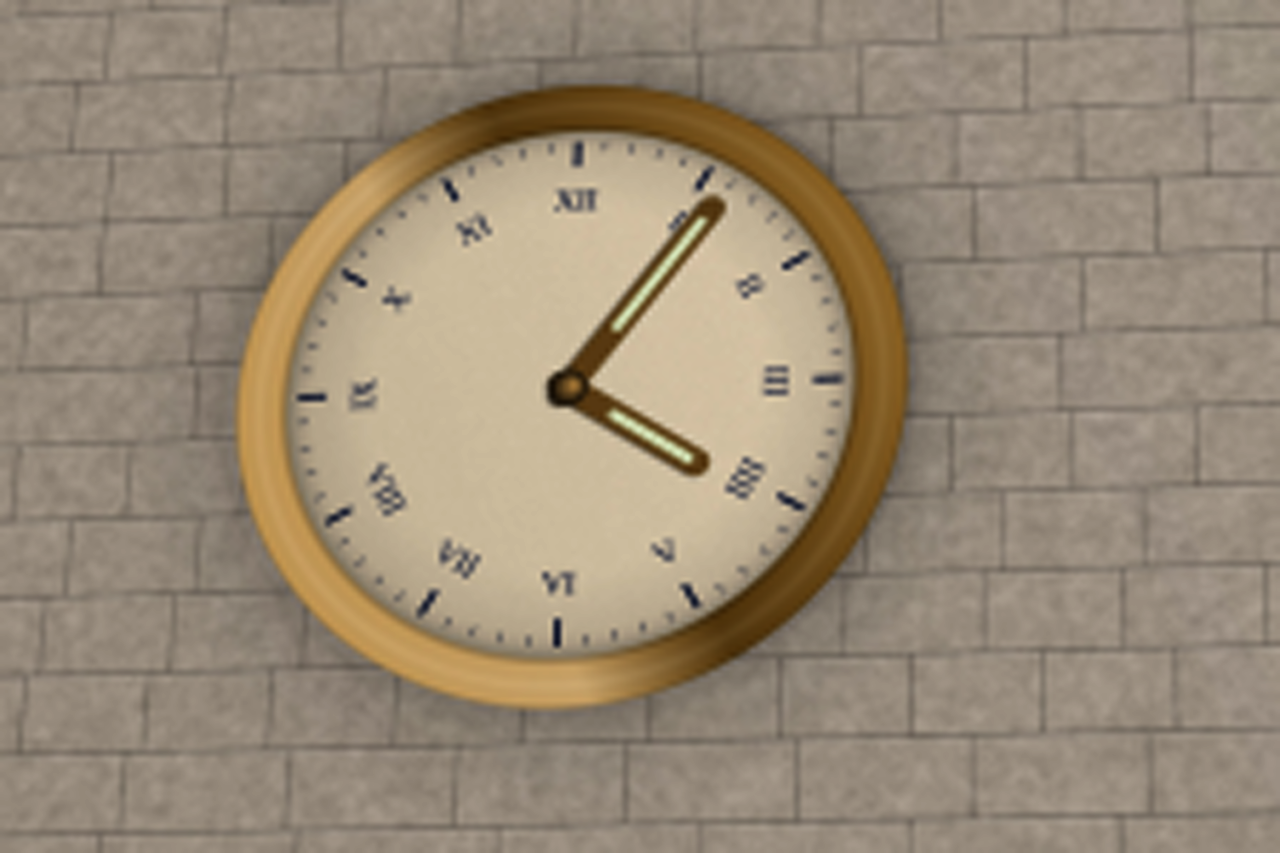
4 h 06 min
